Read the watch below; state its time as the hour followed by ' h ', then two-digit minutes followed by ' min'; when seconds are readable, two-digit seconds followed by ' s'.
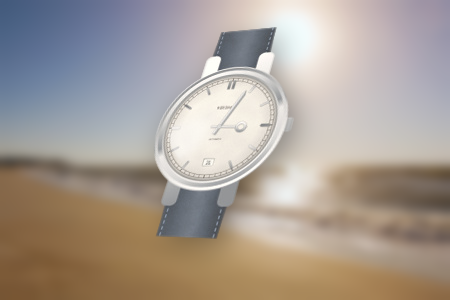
3 h 04 min
